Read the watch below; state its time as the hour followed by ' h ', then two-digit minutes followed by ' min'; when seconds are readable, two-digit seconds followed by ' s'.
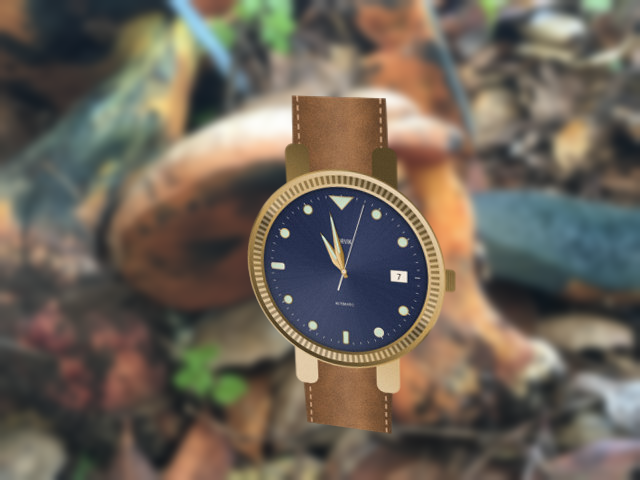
10 h 58 min 03 s
